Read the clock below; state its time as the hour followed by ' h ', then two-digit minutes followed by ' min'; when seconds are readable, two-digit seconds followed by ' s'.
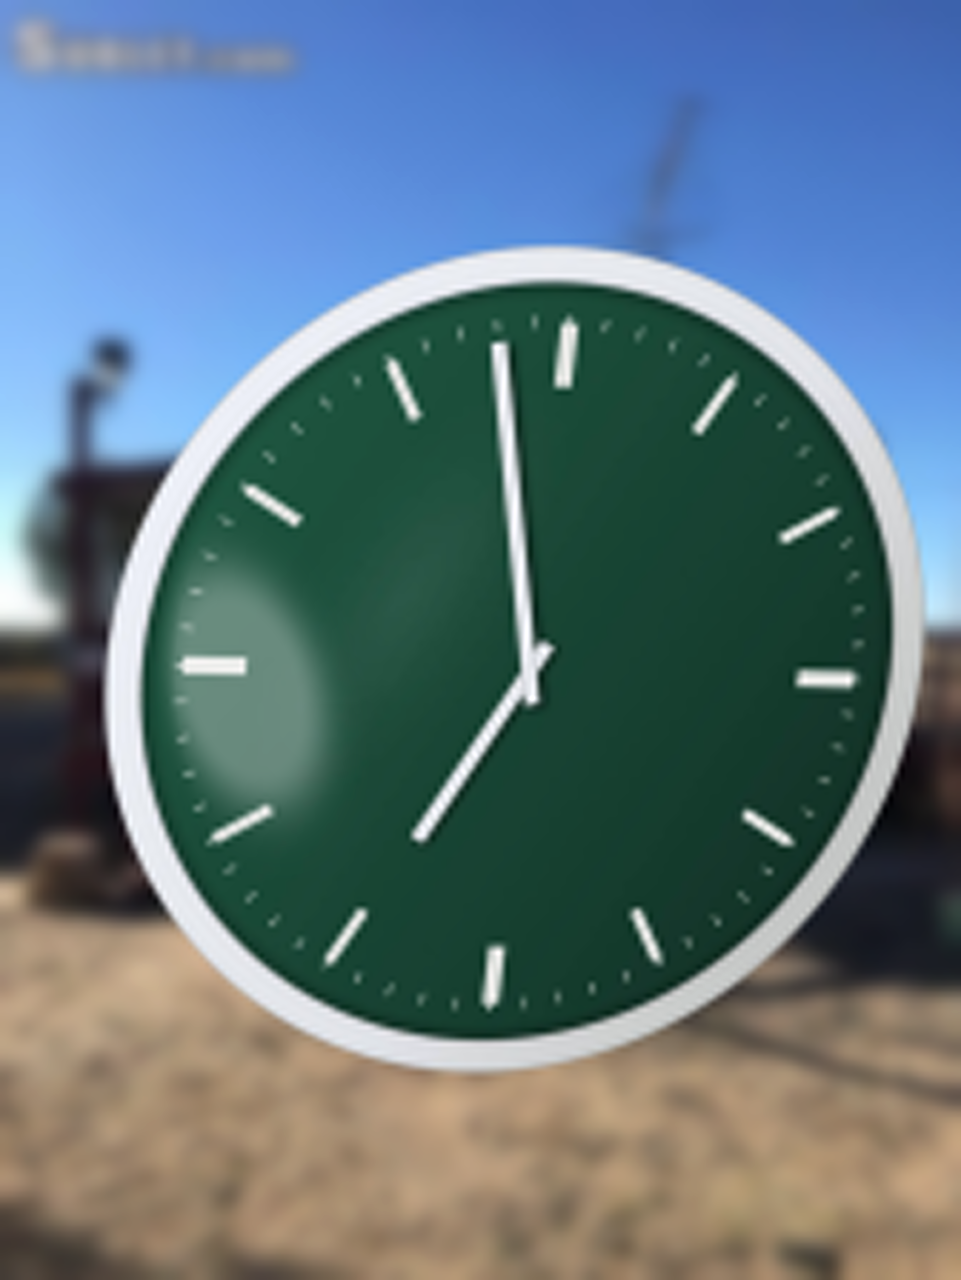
6 h 58 min
